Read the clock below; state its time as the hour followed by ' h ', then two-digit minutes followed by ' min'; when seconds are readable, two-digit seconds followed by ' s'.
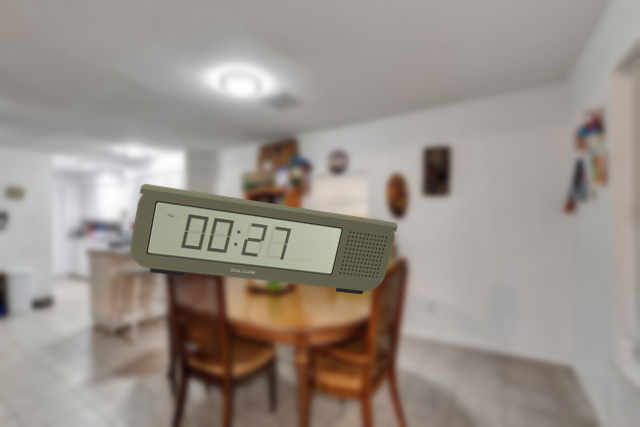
0 h 27 min
